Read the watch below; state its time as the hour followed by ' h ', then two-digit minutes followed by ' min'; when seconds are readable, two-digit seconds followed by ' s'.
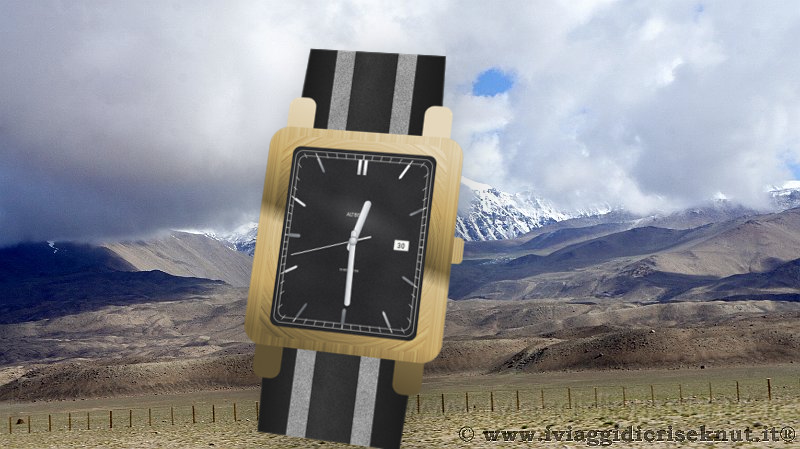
12 h 29 min 42 s
